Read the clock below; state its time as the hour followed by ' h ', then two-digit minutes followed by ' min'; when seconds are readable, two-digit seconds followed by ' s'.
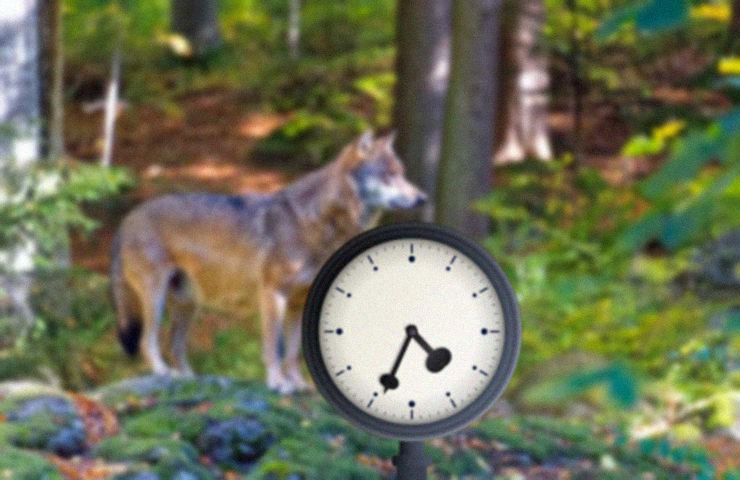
4 h 34 min
